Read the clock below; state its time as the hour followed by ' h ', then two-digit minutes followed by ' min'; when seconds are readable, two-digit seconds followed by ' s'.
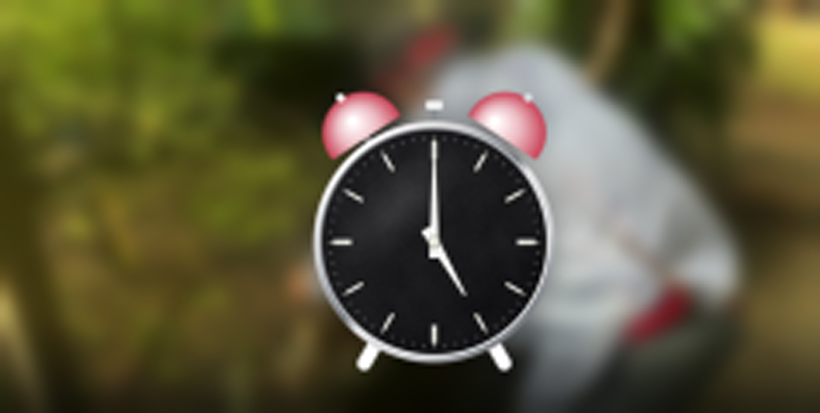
5 h 00 min
